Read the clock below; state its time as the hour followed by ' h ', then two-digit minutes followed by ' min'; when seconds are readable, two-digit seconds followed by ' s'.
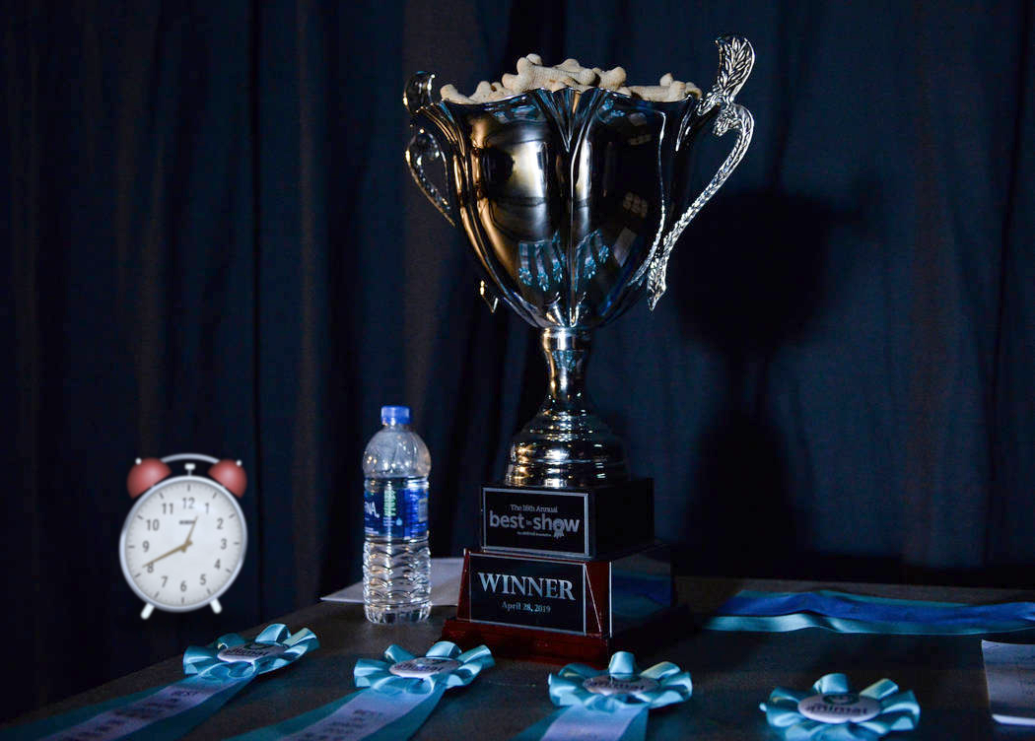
12 h 41 min
